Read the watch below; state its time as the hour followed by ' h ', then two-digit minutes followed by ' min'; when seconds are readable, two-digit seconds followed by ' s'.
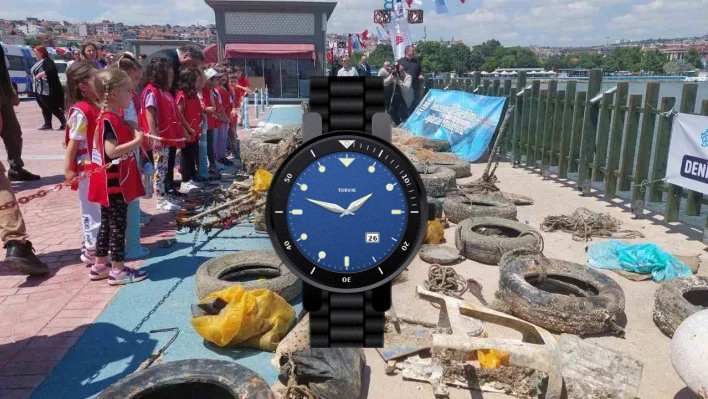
1 h 48 min
